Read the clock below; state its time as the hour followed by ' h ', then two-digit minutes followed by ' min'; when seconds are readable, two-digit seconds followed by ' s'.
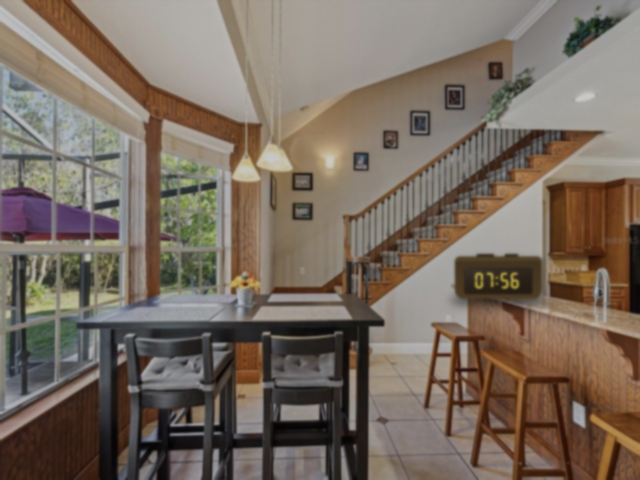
7 h 56 min
